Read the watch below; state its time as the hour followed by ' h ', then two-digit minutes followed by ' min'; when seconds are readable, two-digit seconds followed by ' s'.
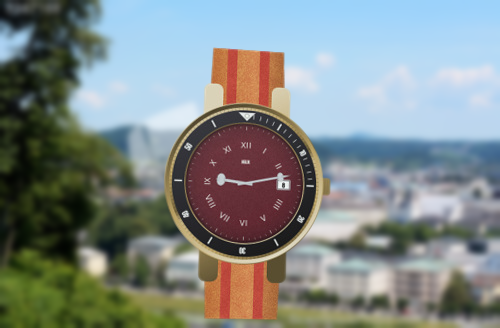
9 h 13 min
